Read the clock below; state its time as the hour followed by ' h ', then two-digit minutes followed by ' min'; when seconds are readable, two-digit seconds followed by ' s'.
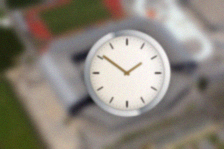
1 h 51 min
